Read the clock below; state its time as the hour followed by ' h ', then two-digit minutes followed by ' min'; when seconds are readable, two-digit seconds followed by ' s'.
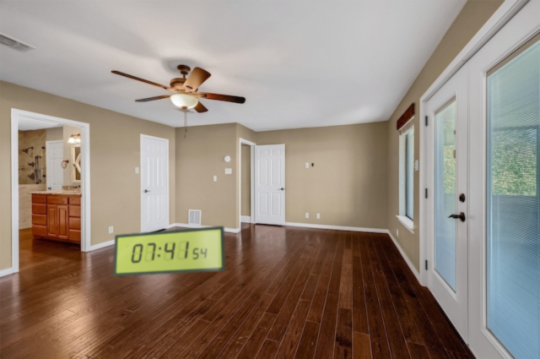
7 h 41 min 54 s
